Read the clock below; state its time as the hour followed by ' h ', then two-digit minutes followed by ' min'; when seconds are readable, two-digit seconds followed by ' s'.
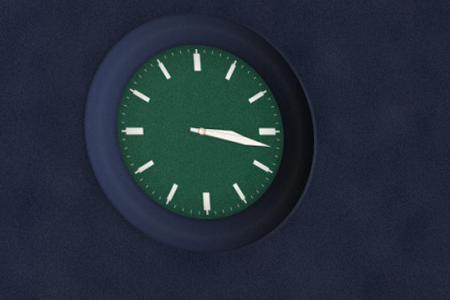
3 h 17 min
